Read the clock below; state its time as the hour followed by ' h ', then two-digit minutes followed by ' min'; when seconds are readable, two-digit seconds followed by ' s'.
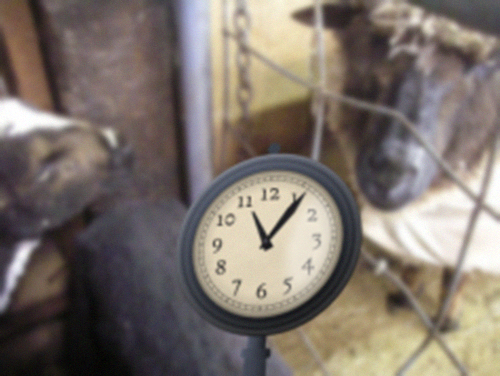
11 h 06 min
